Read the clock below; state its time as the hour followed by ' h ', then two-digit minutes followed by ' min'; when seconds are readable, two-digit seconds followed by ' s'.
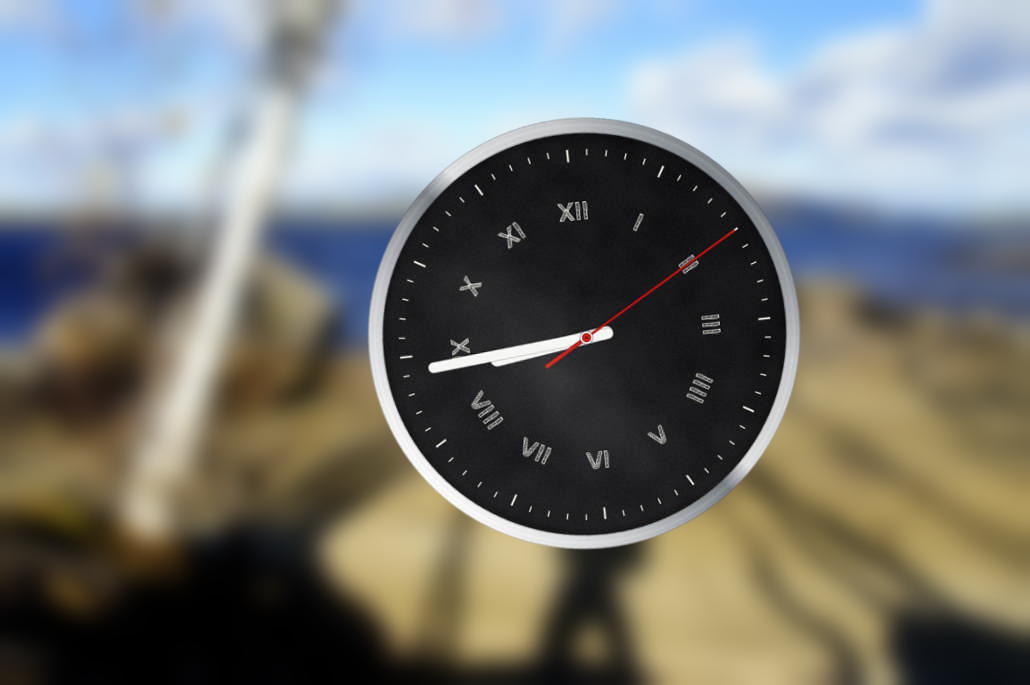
8 h 44 min 10 s
